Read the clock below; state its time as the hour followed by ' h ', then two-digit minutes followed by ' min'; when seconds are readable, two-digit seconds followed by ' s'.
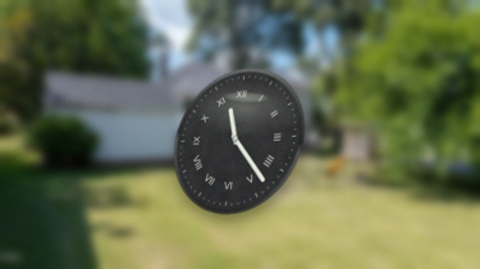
11 h 23 min
